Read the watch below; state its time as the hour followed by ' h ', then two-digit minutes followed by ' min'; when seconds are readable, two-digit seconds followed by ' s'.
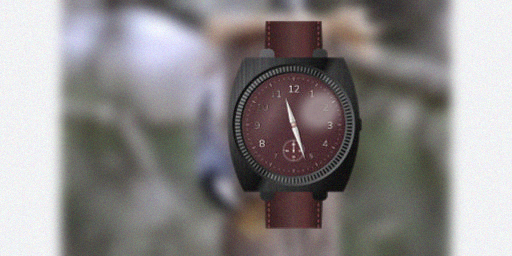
11 h 27 min
